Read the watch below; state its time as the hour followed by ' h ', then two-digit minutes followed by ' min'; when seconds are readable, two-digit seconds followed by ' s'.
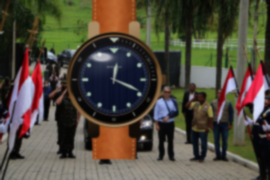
12 h 19 min
